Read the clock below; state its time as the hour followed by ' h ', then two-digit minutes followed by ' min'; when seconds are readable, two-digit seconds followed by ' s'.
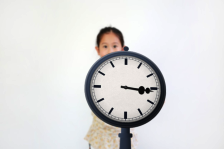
3 h 16 min
